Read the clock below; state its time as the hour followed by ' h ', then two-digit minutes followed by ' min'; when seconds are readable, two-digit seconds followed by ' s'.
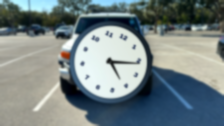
4 h 11 min
